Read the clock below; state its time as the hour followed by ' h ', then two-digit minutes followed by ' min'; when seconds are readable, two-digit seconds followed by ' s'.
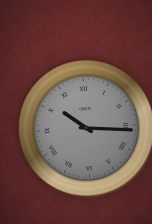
10 h 16 min
